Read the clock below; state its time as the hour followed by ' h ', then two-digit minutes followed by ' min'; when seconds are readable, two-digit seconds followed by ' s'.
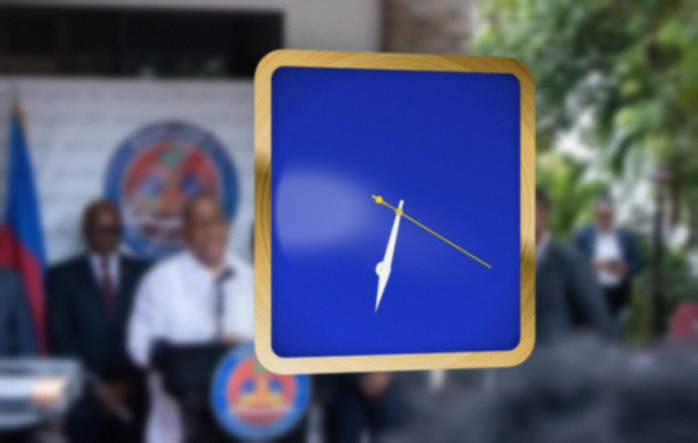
6 h 32 min 20 s
